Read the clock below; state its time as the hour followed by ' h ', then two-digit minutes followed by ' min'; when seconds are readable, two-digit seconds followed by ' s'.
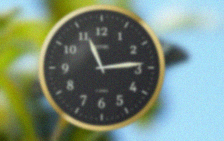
11 h 14 min
